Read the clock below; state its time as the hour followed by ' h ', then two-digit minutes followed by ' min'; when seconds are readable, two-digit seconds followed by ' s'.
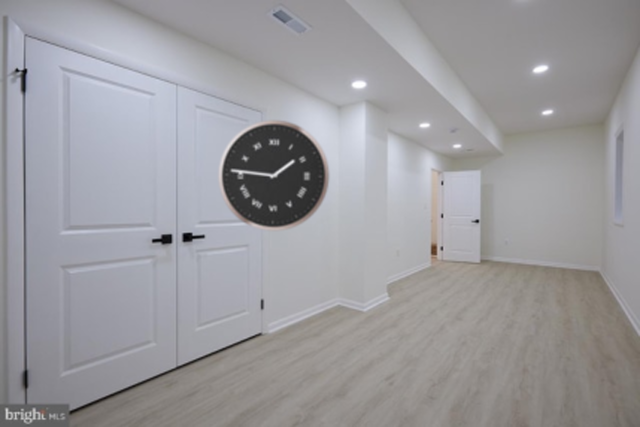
1 h 46 min
